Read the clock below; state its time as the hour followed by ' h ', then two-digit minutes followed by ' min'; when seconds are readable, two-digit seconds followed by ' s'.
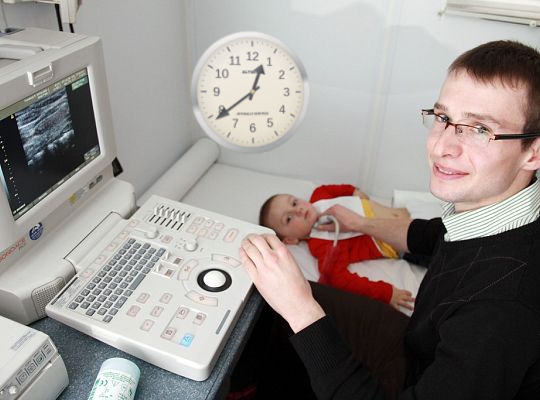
12 h 39 min
